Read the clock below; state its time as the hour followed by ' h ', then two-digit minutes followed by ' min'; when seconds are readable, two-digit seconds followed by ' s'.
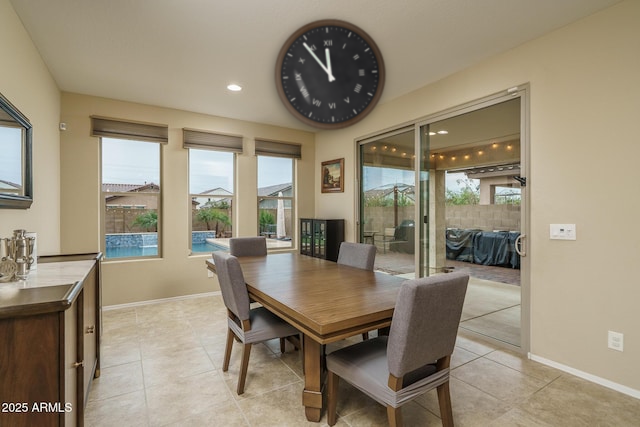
11 h 54 min
